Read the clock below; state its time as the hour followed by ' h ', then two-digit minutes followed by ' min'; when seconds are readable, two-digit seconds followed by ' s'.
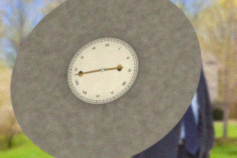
2 h 43 min
